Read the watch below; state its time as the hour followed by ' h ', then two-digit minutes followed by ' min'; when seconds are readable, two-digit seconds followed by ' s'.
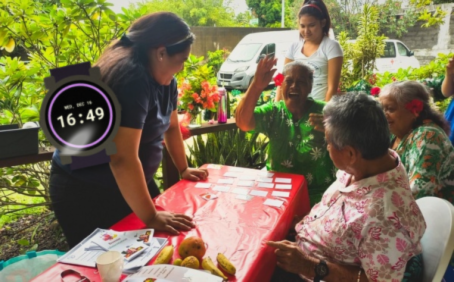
16 h 49 min
